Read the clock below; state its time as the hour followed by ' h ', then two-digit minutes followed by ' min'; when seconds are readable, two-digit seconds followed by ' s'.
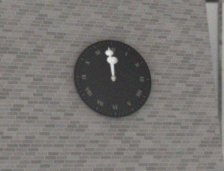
11 h 59 min
